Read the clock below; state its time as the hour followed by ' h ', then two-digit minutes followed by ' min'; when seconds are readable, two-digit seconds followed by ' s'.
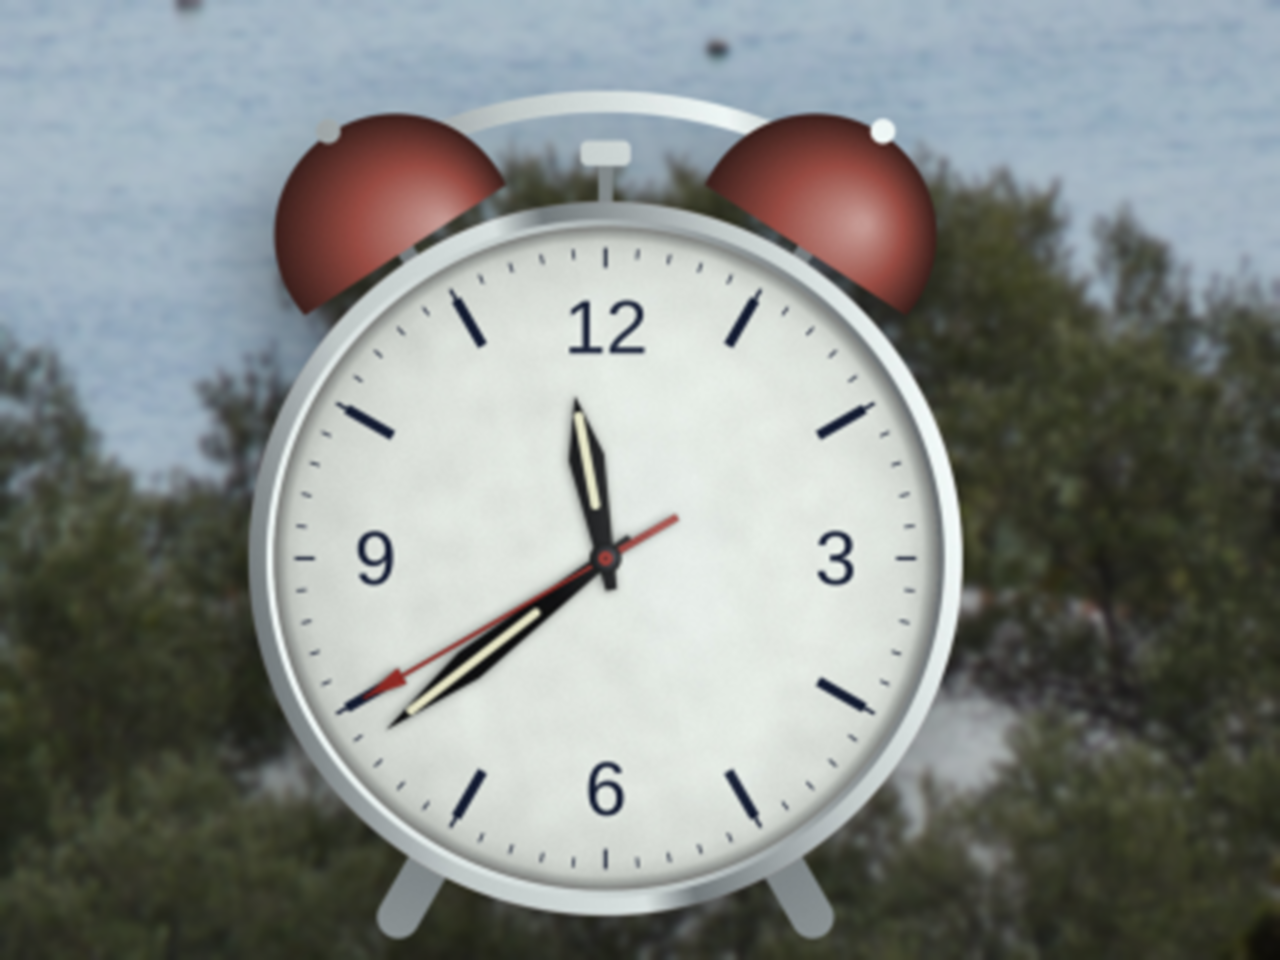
11 h 38 min 40 s
